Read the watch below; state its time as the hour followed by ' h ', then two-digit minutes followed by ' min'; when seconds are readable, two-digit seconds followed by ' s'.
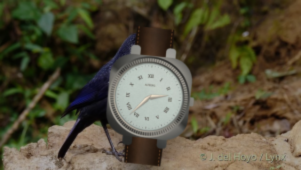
2 h 37 min
